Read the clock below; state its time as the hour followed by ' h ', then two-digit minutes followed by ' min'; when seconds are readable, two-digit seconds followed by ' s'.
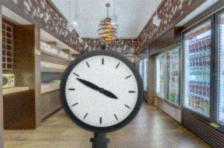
3 h 49 min
